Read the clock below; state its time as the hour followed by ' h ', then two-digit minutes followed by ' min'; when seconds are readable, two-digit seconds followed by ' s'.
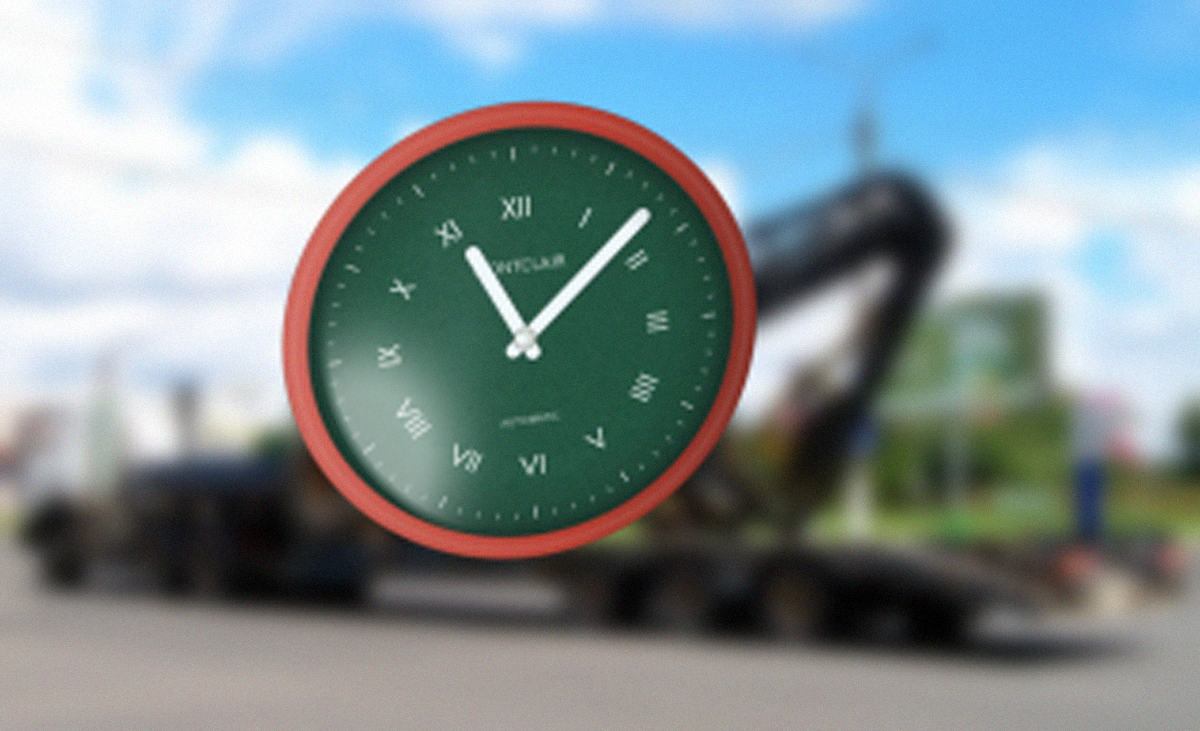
11 h 08 min
